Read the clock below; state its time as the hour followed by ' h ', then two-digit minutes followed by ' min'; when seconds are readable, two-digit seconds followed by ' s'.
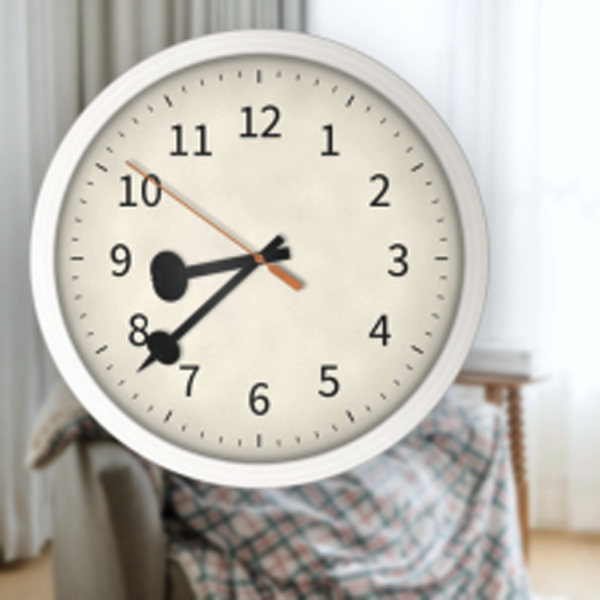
8 h 37 min 51 s
